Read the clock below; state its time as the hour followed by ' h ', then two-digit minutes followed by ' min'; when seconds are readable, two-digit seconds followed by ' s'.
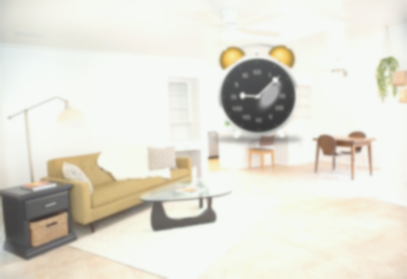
9 h 08 min
